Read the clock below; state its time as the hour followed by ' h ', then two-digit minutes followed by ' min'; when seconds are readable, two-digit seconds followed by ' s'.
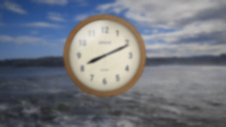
8 h 11 min
